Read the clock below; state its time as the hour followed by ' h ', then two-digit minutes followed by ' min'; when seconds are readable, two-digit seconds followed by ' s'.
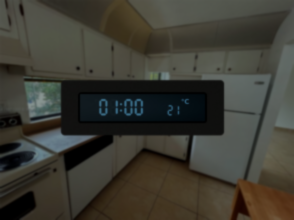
1 h 00 min
